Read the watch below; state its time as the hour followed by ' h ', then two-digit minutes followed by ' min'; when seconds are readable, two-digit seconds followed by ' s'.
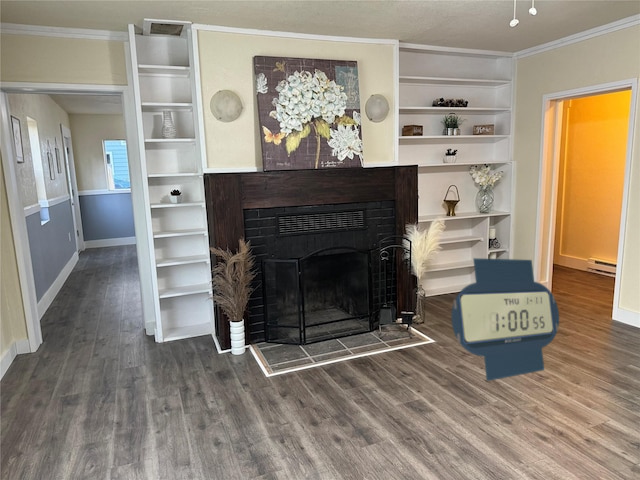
1 h 00 min 55 s
